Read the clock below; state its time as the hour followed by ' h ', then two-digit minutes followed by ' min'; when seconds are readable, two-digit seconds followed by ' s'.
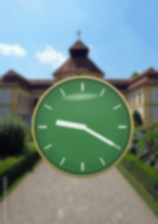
9 h 20 min
